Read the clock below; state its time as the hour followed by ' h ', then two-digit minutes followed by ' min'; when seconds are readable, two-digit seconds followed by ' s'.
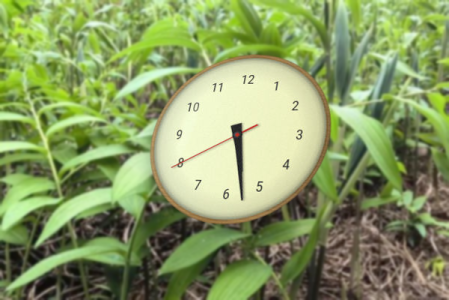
5 h 27 min 40 s
